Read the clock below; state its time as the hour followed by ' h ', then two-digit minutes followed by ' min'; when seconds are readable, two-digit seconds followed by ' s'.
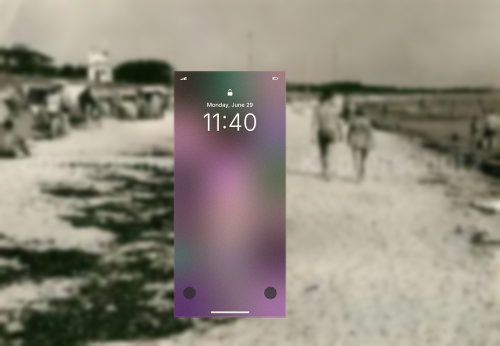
11 h 40 min
